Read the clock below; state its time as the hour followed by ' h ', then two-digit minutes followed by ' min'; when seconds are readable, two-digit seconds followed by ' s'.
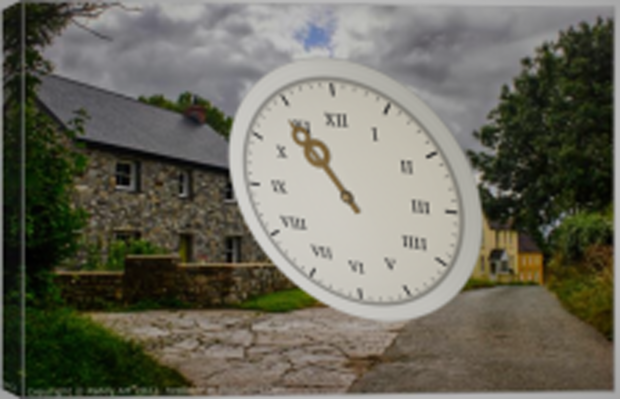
10 h 54 min
